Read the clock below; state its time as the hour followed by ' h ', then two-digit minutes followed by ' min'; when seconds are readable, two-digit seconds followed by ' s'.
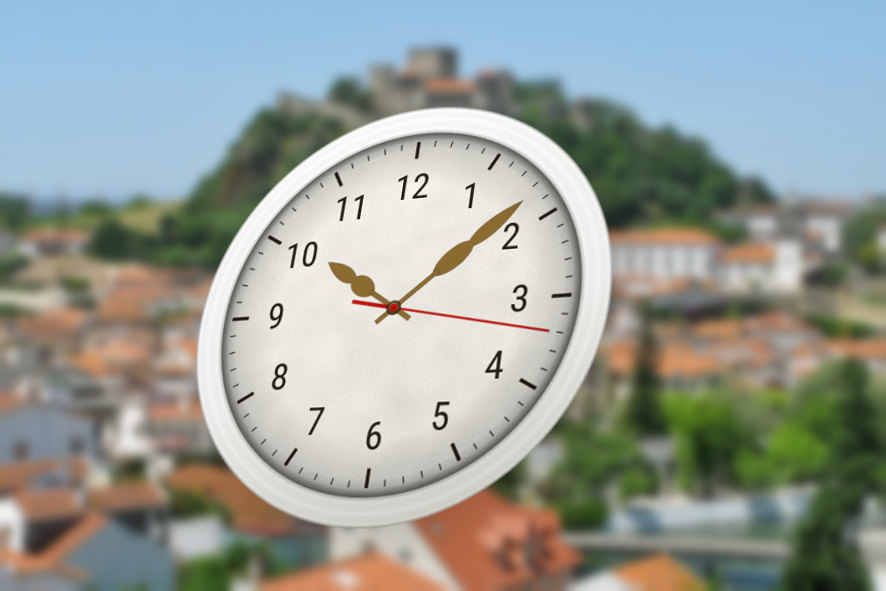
10 h 08 min 17 s
